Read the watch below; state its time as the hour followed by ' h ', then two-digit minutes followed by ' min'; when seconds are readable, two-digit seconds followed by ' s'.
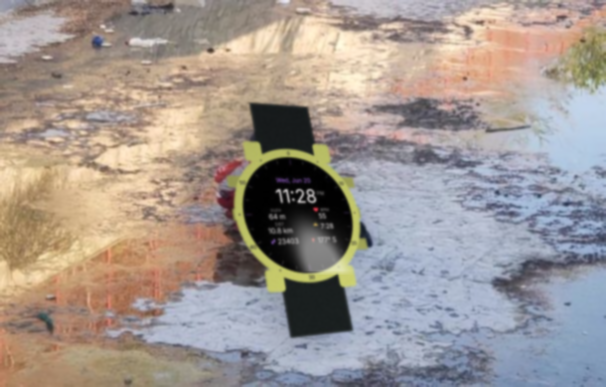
11 h 28 min
